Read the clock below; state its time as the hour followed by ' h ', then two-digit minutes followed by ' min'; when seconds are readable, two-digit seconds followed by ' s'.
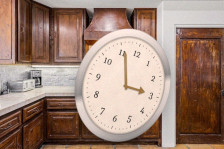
2 h 56 min
